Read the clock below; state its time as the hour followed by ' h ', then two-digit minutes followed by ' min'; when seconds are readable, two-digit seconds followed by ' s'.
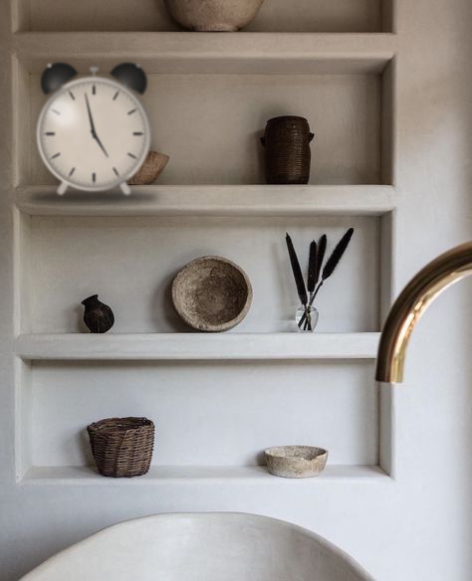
4 h 58 min
